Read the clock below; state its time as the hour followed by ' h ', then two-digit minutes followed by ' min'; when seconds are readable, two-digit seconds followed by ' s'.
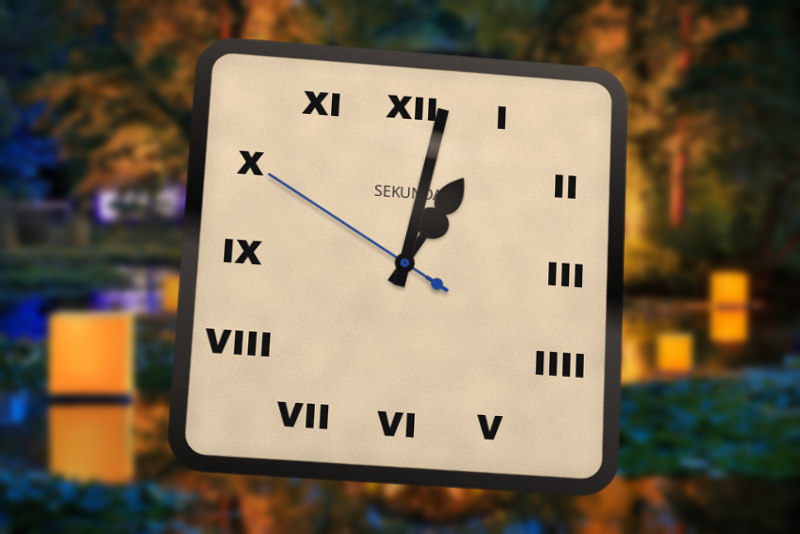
1 h 01 min 50 s
